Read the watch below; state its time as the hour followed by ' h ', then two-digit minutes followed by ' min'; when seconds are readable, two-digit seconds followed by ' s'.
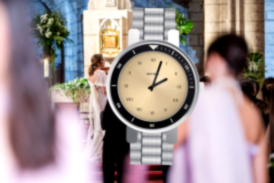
2 h 03 min
